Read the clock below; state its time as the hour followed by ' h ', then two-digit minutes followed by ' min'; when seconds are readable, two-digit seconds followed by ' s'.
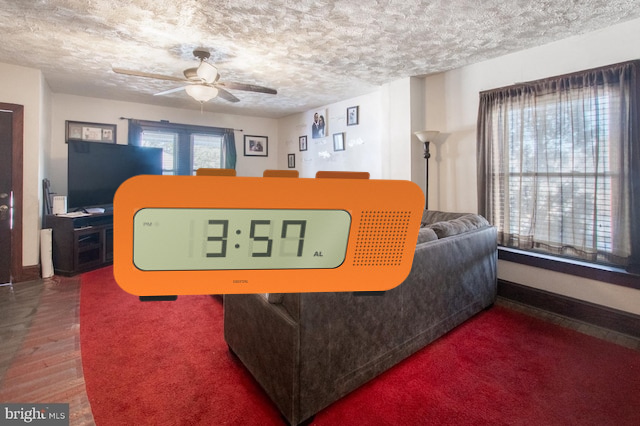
3 h 57 min
